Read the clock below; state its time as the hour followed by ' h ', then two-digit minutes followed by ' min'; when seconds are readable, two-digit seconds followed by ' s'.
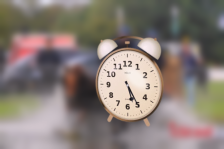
5 h 25 min
